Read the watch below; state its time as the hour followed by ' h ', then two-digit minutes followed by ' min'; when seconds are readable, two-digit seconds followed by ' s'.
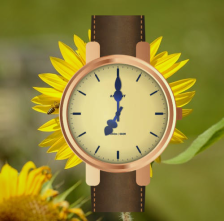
7 h 00 min
